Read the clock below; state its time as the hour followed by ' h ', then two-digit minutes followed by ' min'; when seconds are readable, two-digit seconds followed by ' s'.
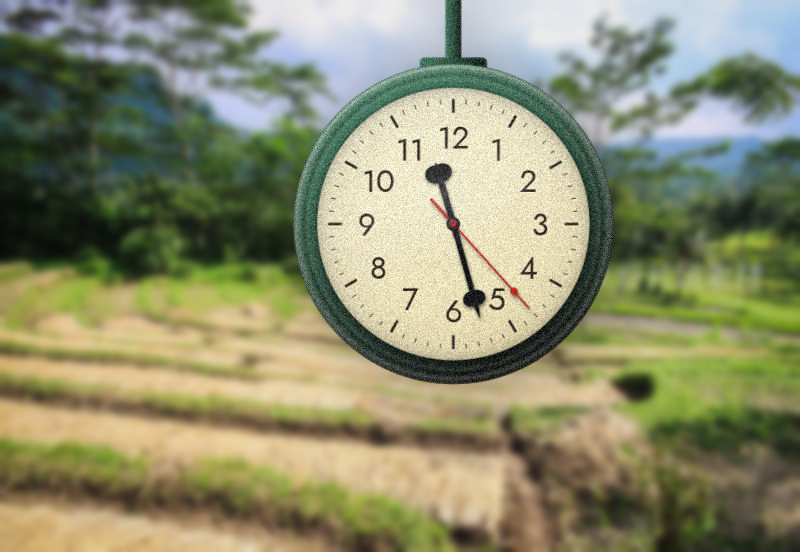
11 h 27 min 23 s
